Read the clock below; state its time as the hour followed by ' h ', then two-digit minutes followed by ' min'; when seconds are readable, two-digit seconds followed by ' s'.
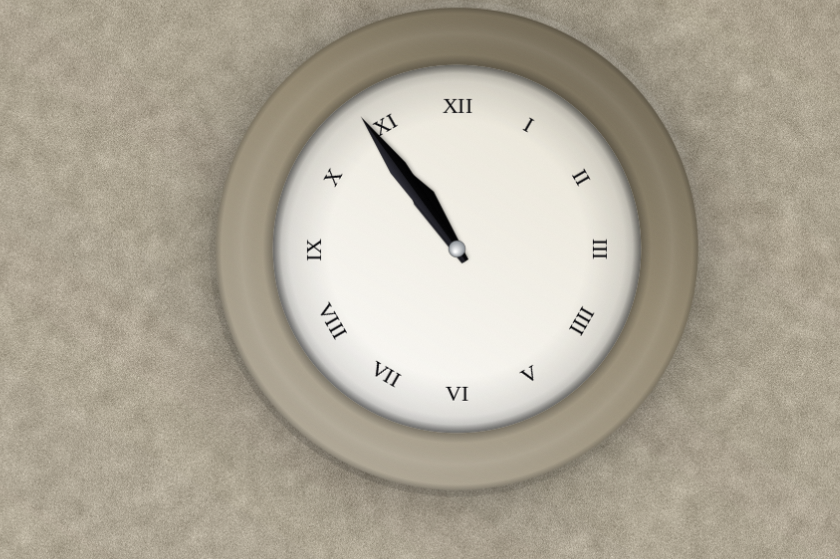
10 h 54 min
